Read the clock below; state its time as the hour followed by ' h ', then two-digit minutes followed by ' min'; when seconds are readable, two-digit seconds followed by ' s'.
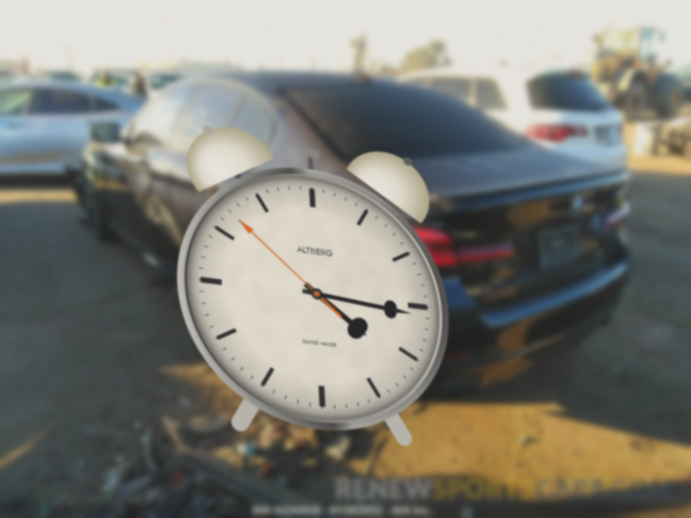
4 h 15 min 52 s
